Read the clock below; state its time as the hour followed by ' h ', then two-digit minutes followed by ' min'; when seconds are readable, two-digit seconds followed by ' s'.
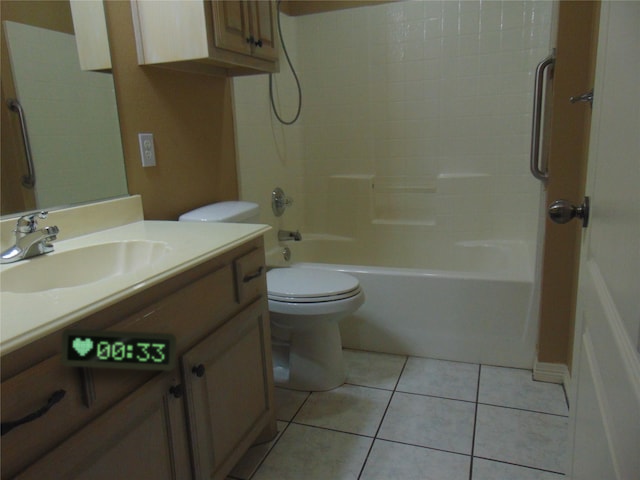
0 h 33 min
